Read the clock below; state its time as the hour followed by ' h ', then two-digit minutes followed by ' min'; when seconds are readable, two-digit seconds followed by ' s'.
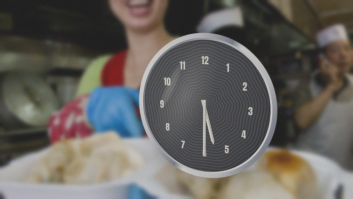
5 h 30 min
